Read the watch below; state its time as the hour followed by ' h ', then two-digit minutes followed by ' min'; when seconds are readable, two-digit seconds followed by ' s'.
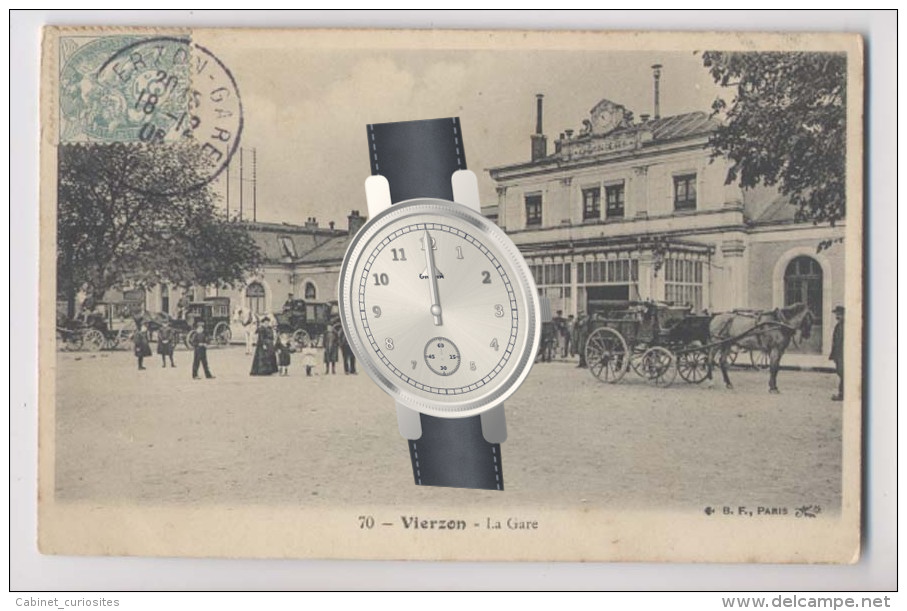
12 h 00 min
